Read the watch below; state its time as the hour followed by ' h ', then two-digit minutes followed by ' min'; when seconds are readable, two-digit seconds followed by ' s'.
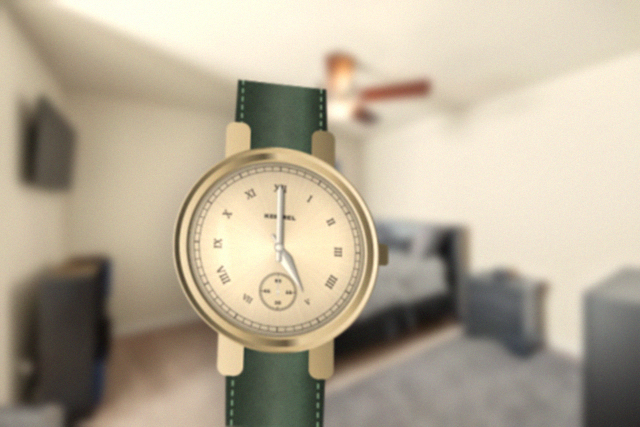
5 h 00 min
